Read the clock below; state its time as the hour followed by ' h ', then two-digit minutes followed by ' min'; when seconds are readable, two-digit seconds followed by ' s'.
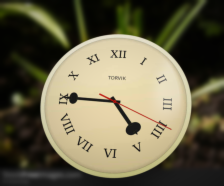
4 h 45 min 19 s
